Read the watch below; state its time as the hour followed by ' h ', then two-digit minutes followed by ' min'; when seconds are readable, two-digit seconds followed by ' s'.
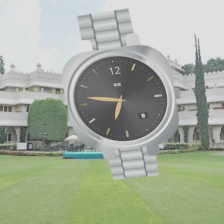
6 h 47 min
